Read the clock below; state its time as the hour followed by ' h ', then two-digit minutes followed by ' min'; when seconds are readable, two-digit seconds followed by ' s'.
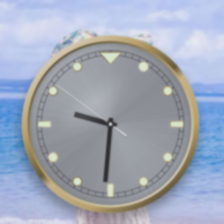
9 h 30 min 51 s
